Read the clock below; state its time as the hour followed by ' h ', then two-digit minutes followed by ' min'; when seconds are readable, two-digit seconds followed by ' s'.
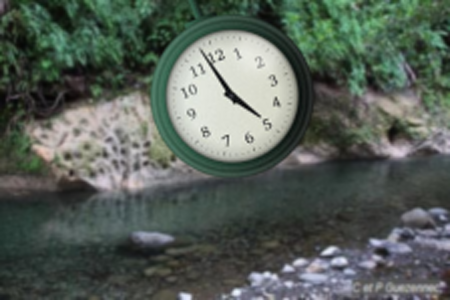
4 h 58 min
